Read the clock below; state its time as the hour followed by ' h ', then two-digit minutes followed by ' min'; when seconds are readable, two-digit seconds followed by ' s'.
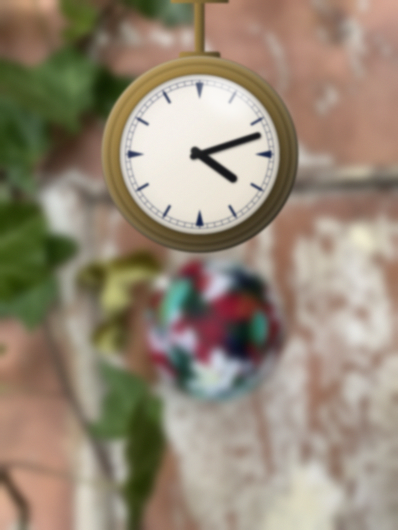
4 h 12 min
